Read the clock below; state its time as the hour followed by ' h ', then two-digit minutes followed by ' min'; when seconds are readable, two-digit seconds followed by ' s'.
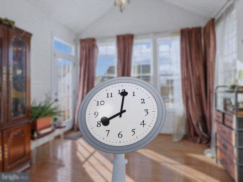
8 h 01 min
